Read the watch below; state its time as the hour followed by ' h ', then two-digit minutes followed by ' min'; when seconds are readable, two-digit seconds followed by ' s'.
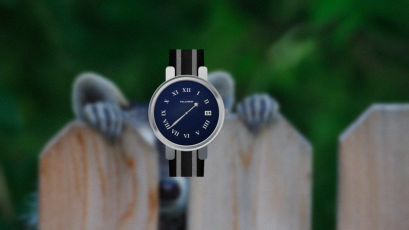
1 h 38 min
